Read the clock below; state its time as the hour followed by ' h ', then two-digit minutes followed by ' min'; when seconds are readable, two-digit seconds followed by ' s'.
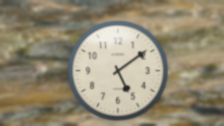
5 h 09 min
